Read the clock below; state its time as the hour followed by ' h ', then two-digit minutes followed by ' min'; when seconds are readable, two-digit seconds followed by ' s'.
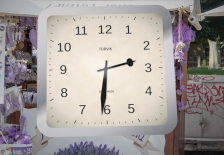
2 h 31 min
